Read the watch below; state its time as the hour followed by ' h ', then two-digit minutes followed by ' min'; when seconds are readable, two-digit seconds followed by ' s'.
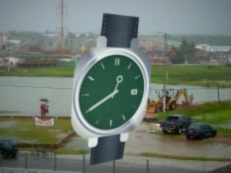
12 h 40 min
